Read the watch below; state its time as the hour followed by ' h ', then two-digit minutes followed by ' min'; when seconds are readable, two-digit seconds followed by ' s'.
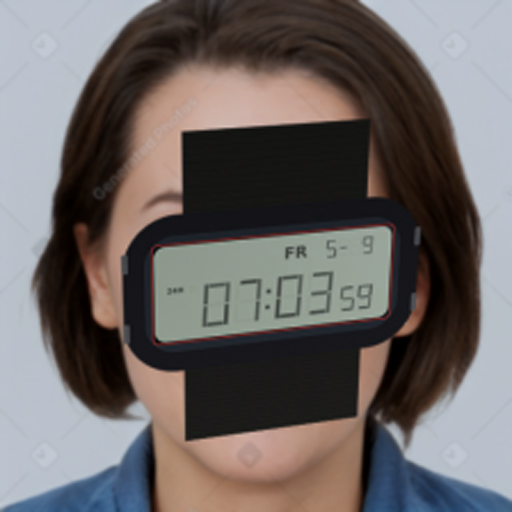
7 h 03 min 59 s
